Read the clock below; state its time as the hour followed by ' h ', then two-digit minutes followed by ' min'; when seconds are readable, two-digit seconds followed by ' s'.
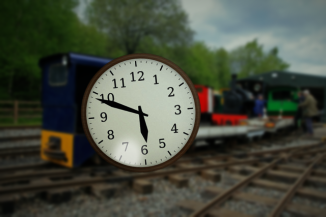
5 h 49 min
